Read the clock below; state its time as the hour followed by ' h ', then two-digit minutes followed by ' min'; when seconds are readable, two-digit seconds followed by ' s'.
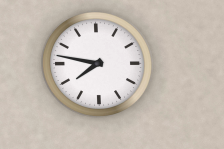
7 h 47 min
